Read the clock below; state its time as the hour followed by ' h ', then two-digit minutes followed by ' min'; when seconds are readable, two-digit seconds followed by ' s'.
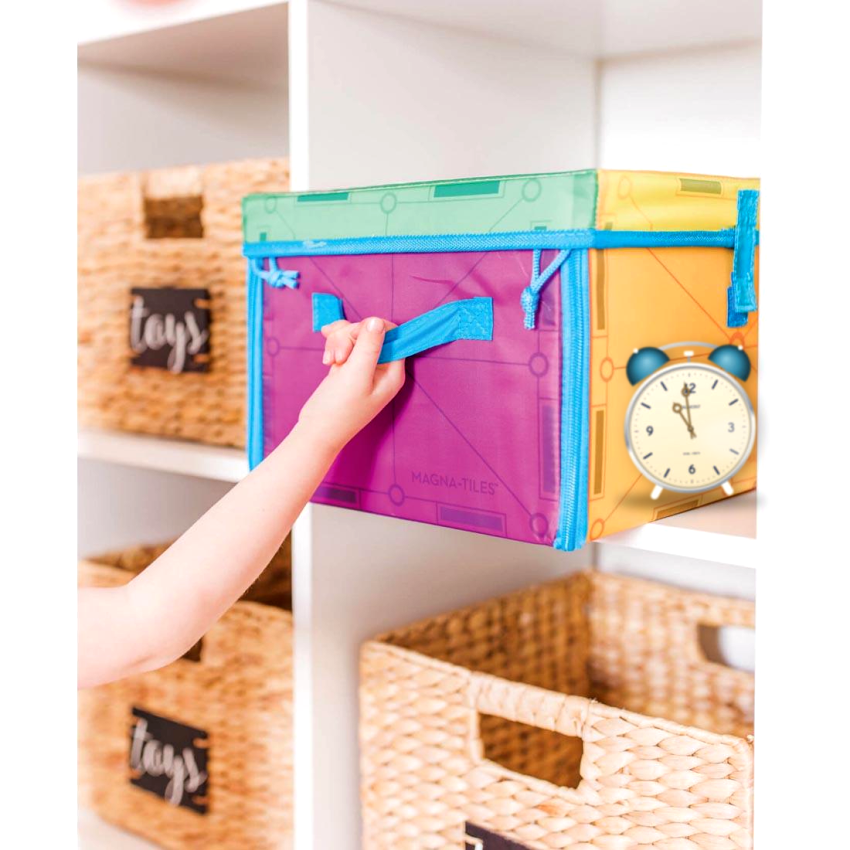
10 h 59 min
